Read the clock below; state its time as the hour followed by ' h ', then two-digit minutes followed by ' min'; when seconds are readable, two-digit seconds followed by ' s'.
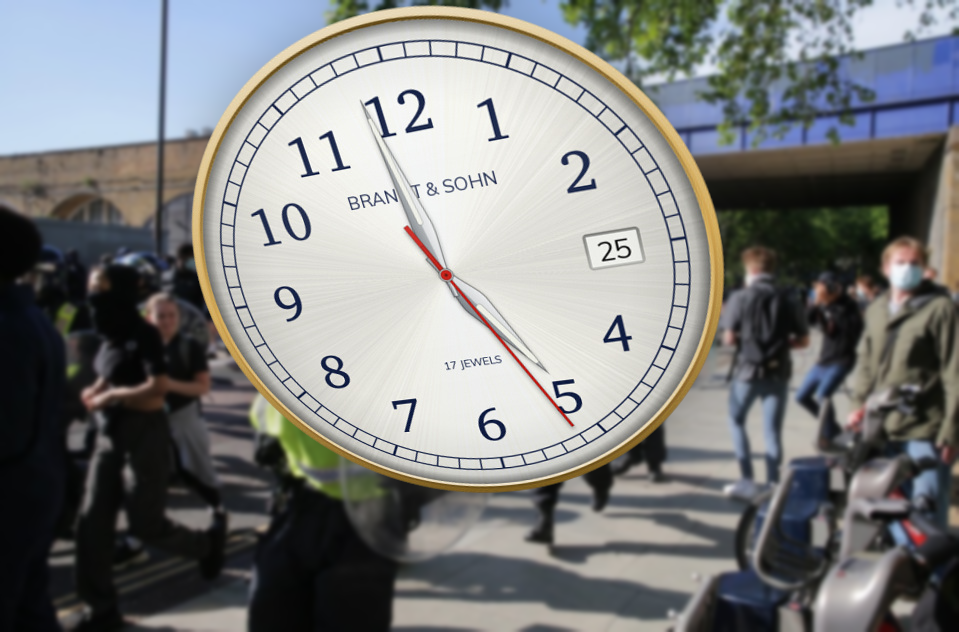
4 h 58 min 26 s
